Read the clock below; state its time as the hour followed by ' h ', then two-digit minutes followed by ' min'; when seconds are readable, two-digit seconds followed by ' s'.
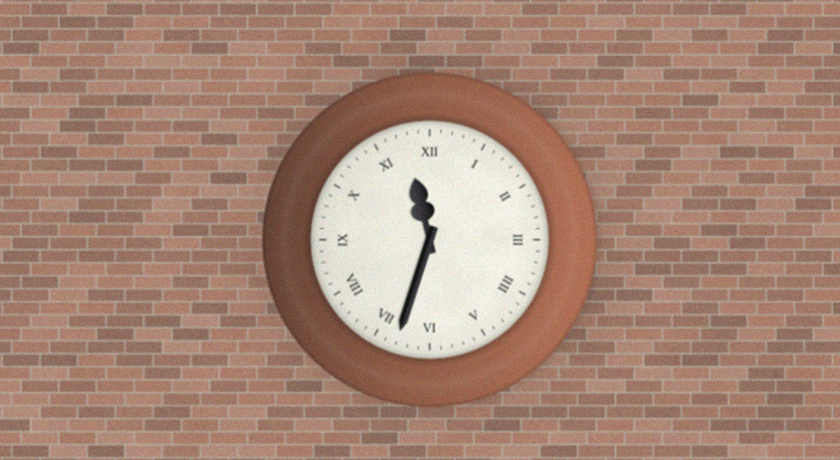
11 h 33 min
